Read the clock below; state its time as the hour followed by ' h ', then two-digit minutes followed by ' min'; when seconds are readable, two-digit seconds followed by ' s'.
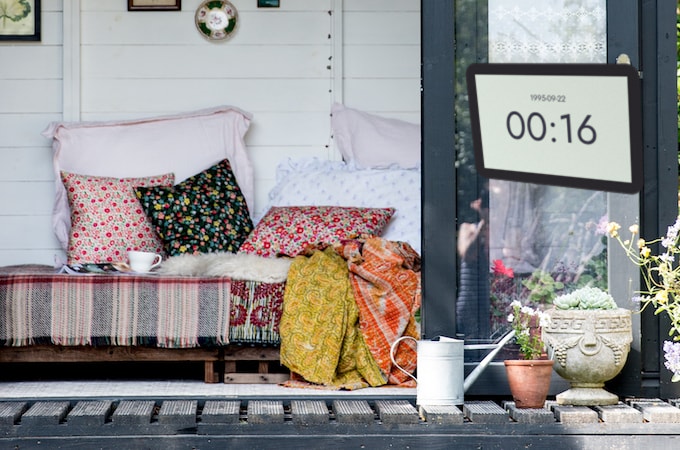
0 h 16 min
